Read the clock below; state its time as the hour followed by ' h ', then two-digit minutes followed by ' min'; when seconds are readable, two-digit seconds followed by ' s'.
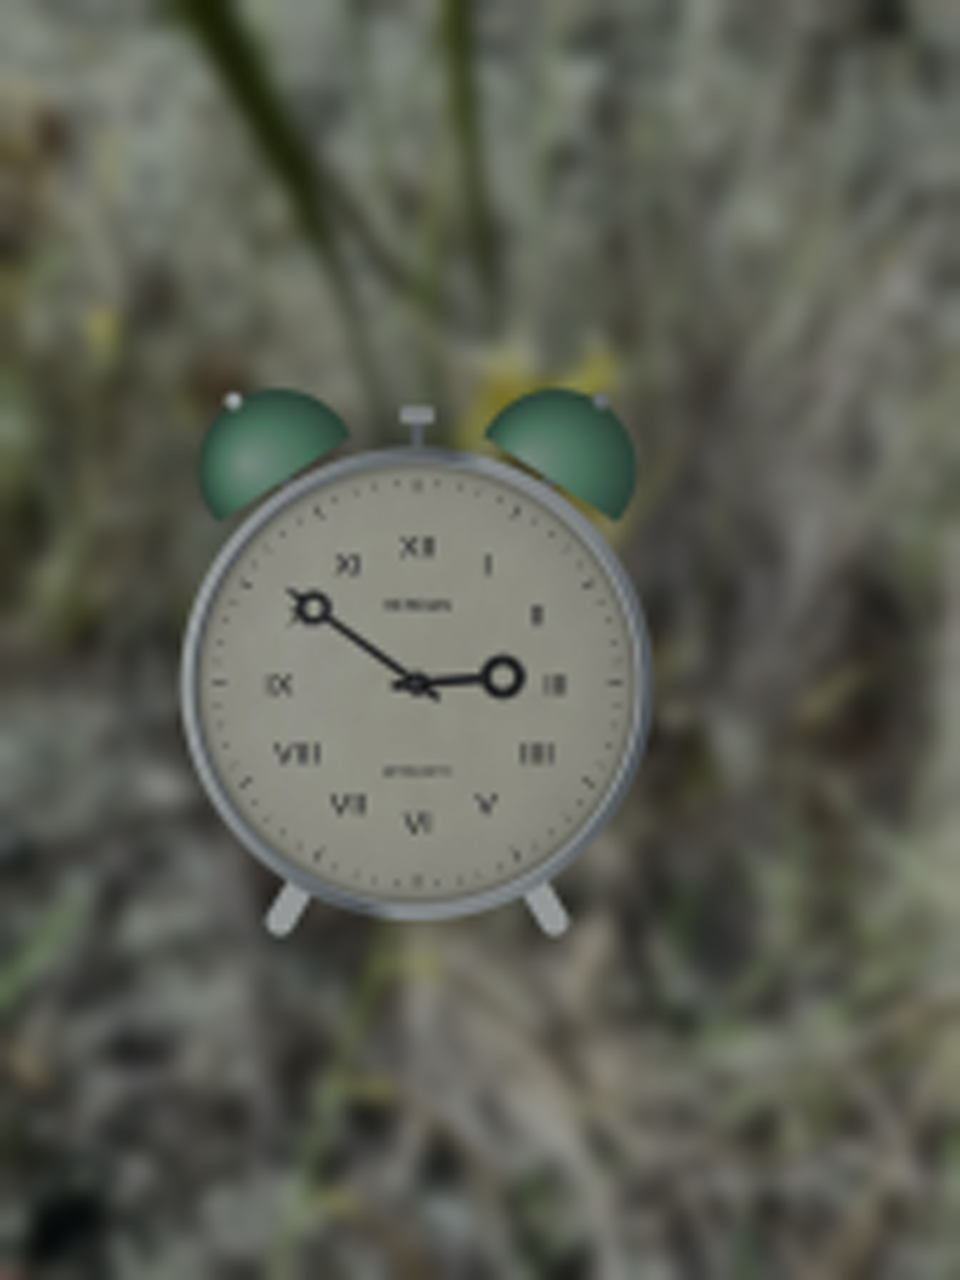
2 h 51 min
